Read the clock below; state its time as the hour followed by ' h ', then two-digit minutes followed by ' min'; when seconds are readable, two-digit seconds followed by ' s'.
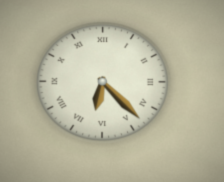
6 h 23 min
